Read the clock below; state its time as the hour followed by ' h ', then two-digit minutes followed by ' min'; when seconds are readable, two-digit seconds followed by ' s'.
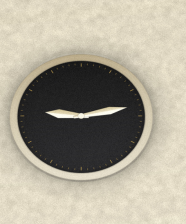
9 h 13 min
